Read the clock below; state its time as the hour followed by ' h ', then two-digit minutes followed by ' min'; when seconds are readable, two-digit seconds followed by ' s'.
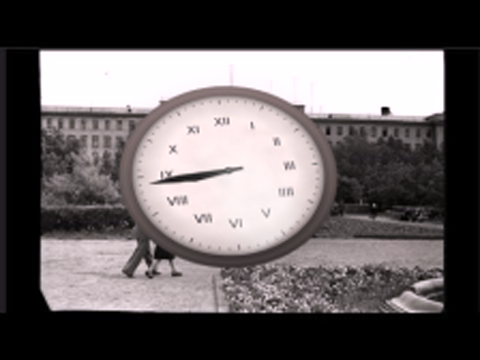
8 h 44 min
